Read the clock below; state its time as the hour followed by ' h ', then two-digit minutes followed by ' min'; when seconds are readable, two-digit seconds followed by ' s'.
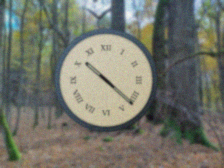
10 h 22 min
